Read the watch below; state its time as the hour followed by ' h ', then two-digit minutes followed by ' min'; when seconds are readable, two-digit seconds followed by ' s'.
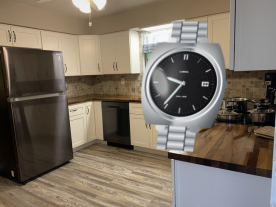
9 h 36 min
